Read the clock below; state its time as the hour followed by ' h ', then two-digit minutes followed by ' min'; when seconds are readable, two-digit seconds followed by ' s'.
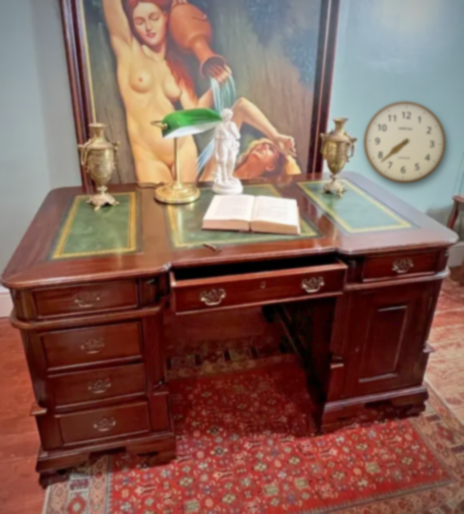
7 h 38 min
